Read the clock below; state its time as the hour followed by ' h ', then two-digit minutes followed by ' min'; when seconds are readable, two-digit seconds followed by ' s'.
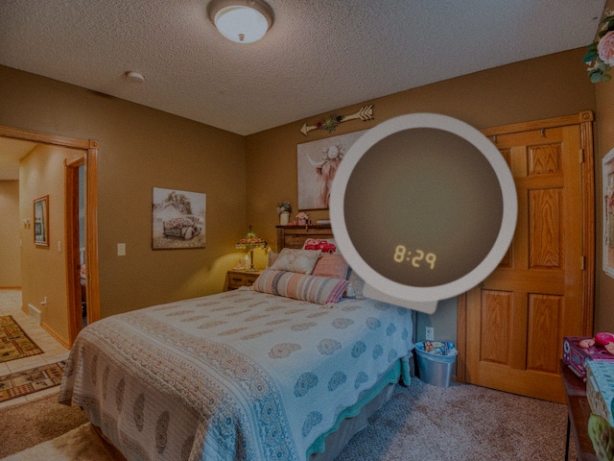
8 h 29 min
